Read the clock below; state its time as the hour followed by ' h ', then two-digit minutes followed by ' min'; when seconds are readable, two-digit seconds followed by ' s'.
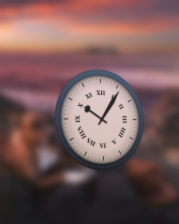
10 h 06 min
